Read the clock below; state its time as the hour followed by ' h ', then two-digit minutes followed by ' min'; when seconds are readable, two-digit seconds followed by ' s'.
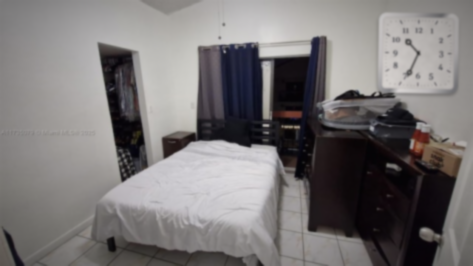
10 h 34 min
